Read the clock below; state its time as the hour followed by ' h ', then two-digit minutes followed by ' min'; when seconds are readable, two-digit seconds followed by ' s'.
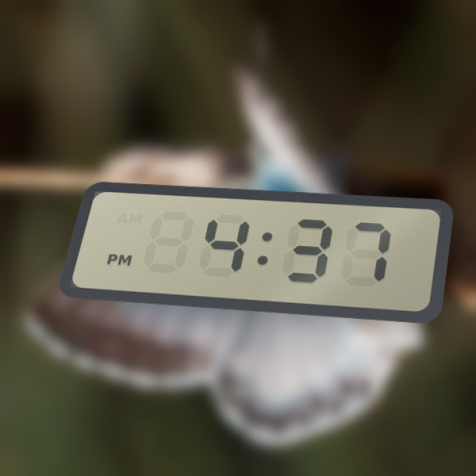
4 h 37 min
